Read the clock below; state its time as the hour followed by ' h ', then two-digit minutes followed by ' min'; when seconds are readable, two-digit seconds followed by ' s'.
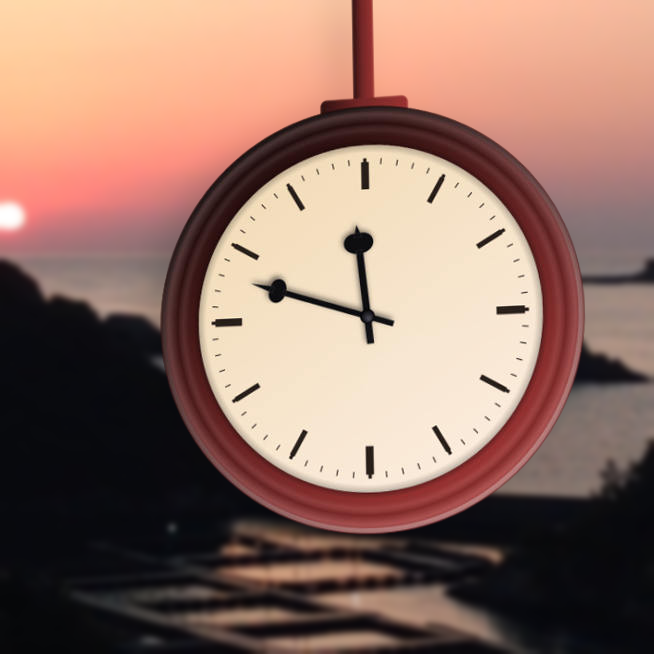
11 h 48 min
